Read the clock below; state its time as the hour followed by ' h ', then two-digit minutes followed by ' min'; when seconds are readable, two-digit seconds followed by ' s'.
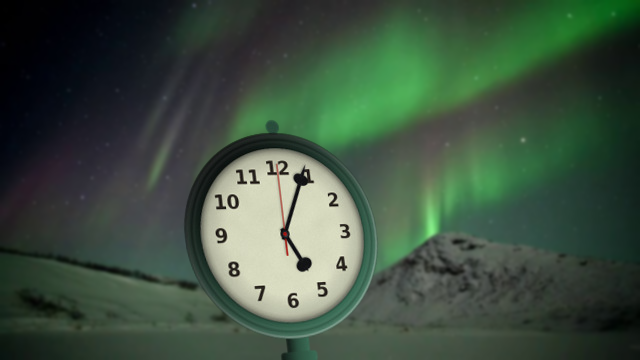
5 h 04 min 00 s
